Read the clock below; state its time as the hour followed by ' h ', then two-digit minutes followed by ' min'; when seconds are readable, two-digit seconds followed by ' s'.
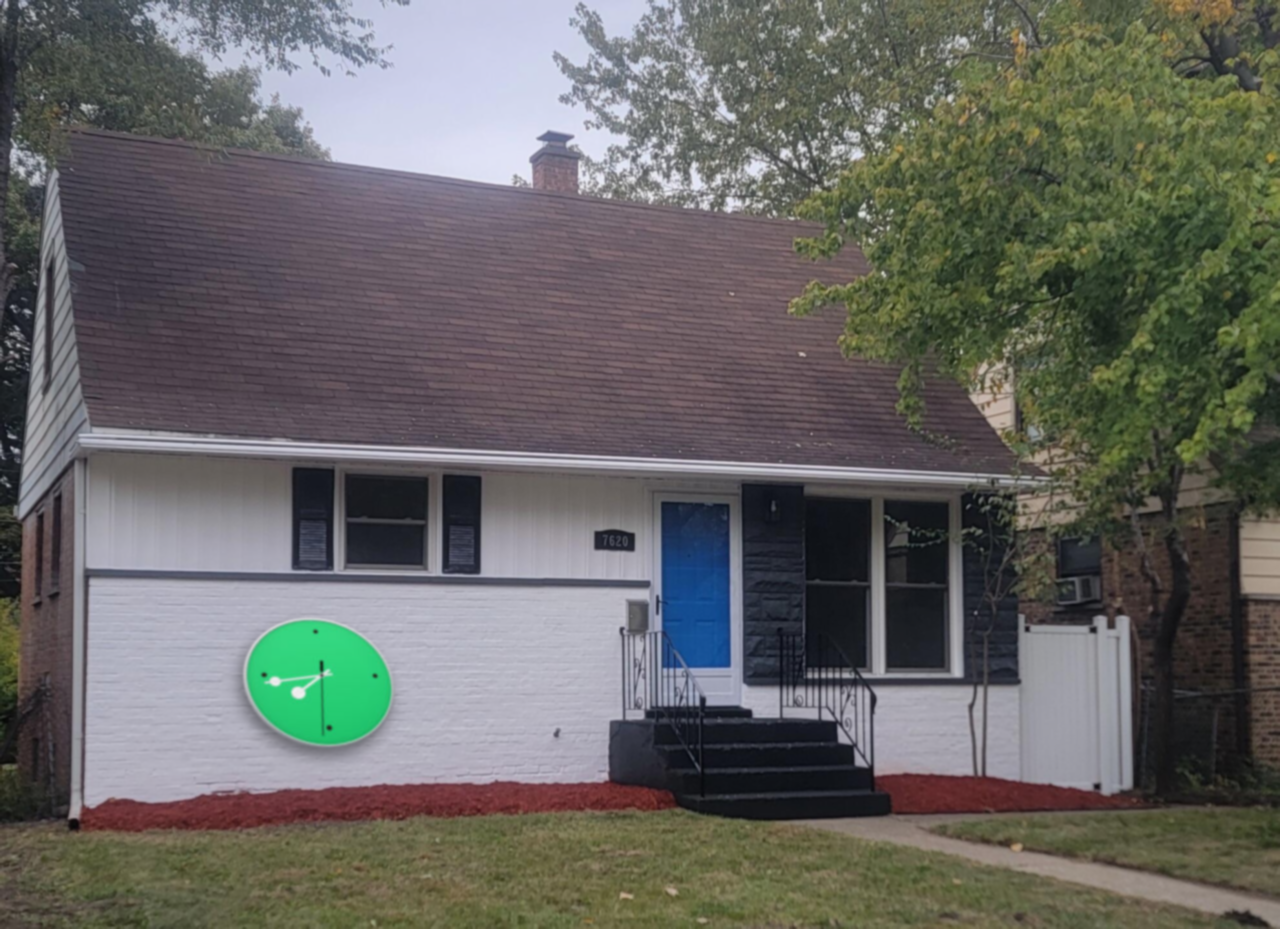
7 h 43 min 31 s
